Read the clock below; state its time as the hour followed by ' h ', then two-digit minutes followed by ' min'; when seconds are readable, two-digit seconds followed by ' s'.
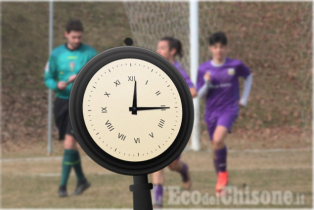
12 h 15 min
